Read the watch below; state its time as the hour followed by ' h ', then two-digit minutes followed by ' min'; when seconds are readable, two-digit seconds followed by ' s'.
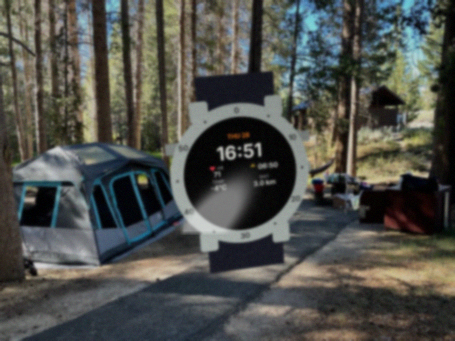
16 h 51 min
